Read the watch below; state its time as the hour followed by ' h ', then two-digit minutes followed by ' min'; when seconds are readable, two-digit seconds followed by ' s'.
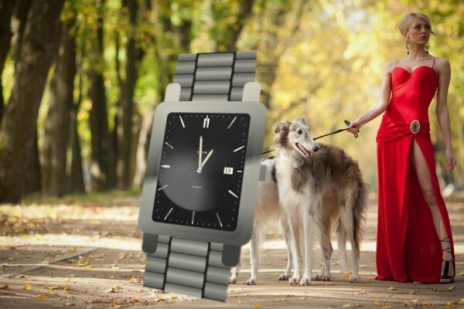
12 h 59 min
